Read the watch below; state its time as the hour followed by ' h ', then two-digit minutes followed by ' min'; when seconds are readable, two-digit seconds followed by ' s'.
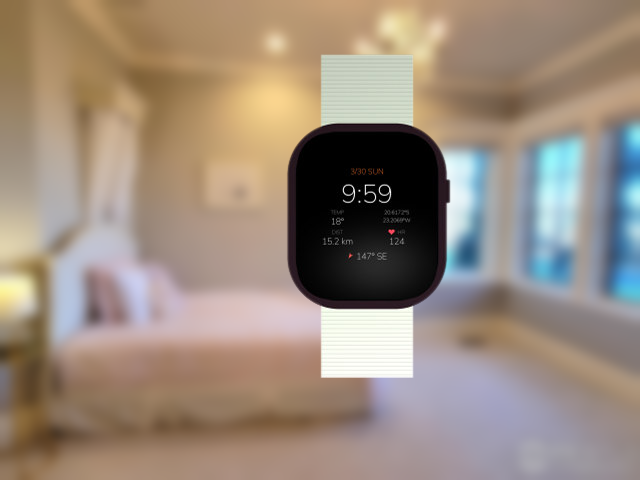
9 h 59 min
